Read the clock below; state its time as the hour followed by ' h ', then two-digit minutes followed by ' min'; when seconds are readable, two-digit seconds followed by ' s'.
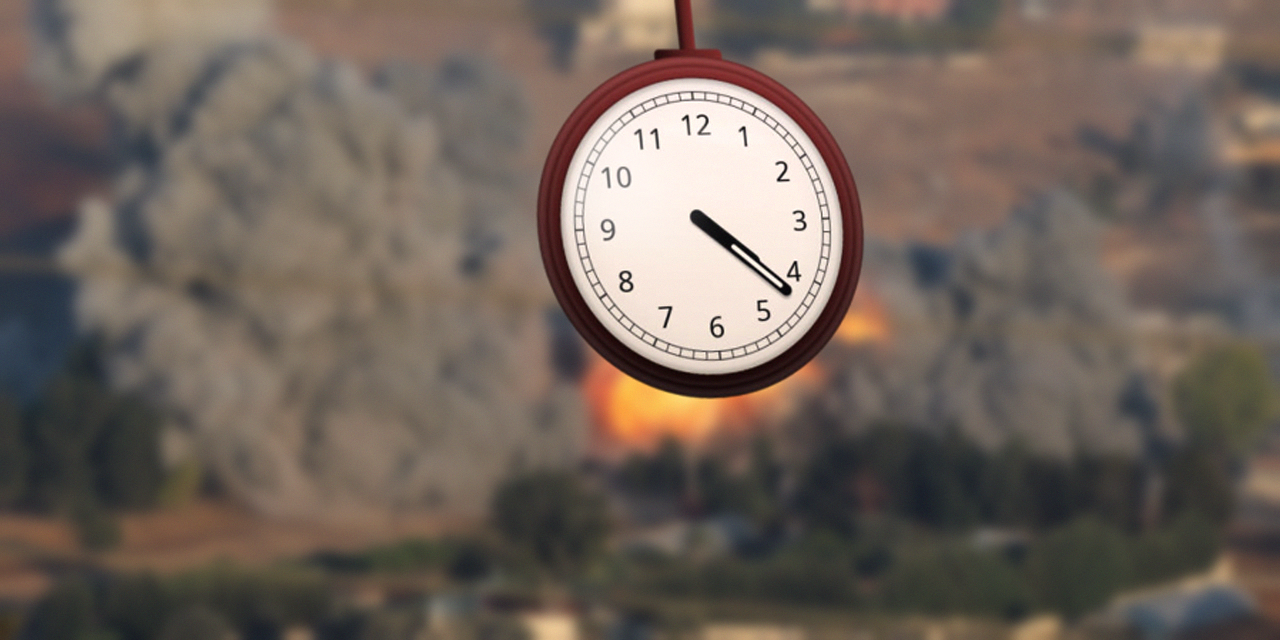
4 h 22 min
